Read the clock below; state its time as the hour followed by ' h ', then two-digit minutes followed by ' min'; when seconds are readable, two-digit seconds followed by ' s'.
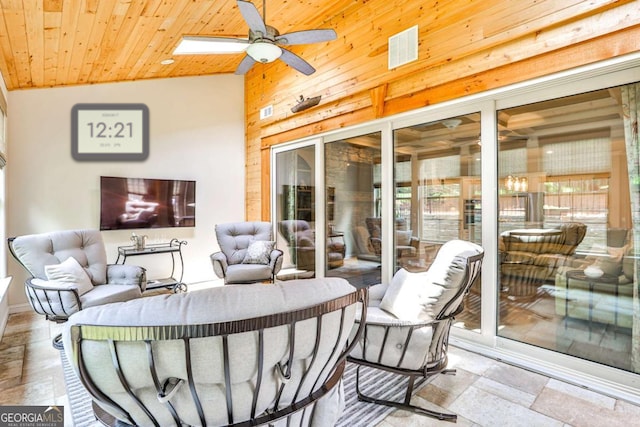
12 h 21 min
